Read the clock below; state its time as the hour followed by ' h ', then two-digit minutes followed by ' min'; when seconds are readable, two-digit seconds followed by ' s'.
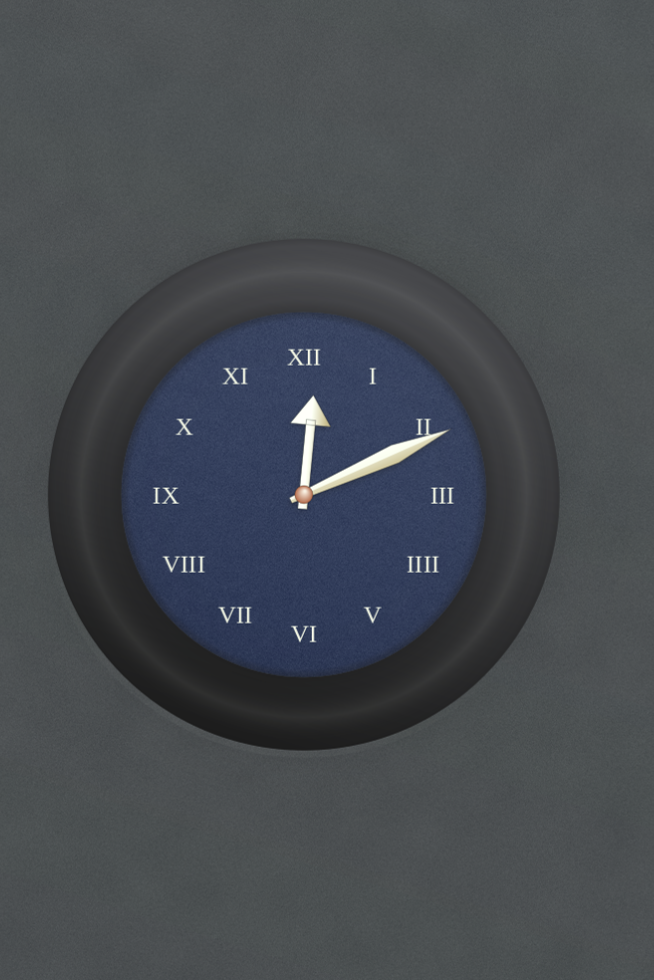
12 h 11 min
